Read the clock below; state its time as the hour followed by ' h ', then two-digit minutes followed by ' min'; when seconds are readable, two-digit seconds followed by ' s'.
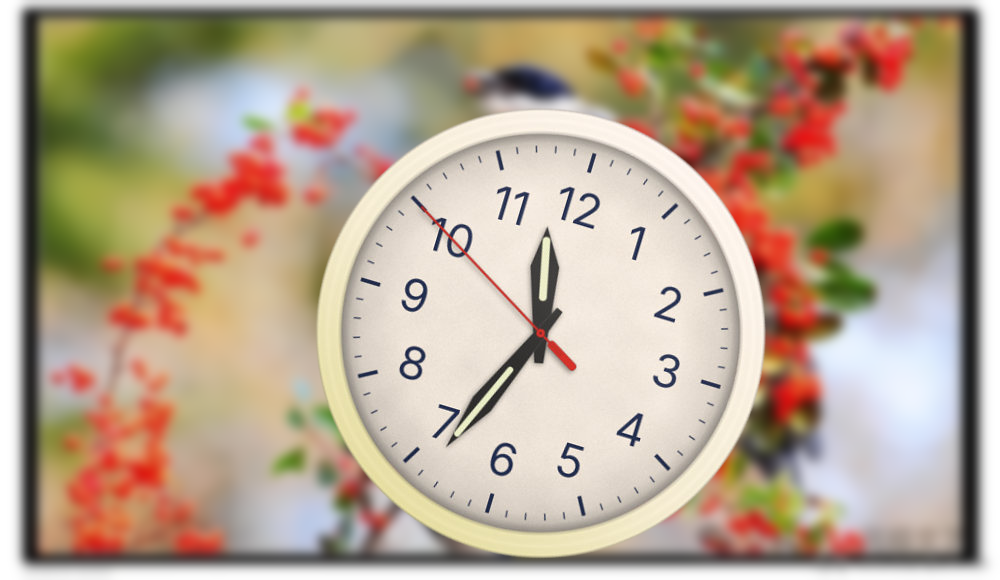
11 h 33 min 50 s
